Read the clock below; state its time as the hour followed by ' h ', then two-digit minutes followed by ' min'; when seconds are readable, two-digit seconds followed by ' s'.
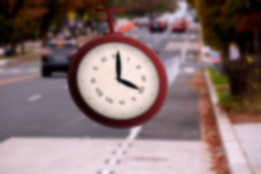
4 h 01 min
